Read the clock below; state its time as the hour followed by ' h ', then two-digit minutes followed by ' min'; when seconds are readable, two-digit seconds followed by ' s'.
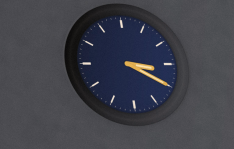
3 h 20 min
